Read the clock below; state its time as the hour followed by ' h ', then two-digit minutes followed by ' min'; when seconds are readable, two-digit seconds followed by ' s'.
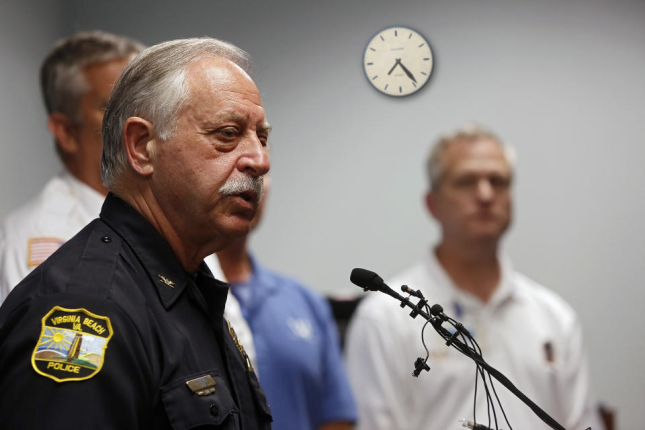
7 h 24 min
